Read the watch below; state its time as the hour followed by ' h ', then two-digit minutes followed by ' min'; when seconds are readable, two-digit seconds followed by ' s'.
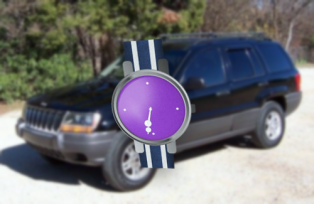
6 h 32 min
